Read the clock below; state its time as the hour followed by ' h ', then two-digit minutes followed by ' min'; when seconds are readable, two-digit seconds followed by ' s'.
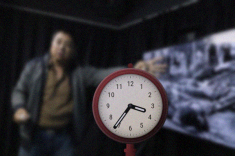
3 h 36 min
